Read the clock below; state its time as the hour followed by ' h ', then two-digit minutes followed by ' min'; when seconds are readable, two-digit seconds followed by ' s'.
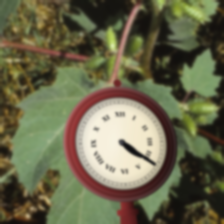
4 h 21 min
